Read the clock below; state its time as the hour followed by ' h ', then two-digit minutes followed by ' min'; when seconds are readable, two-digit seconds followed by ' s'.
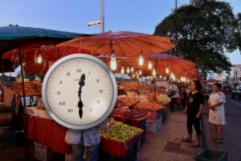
12 h 30 min
